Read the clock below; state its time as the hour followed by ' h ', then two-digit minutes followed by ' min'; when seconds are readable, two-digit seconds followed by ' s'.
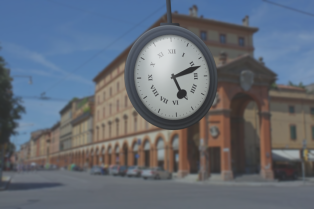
5 h 12 min
